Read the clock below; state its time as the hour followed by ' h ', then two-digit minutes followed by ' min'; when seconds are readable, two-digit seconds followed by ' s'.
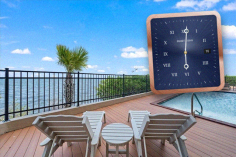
6 h 01 min
